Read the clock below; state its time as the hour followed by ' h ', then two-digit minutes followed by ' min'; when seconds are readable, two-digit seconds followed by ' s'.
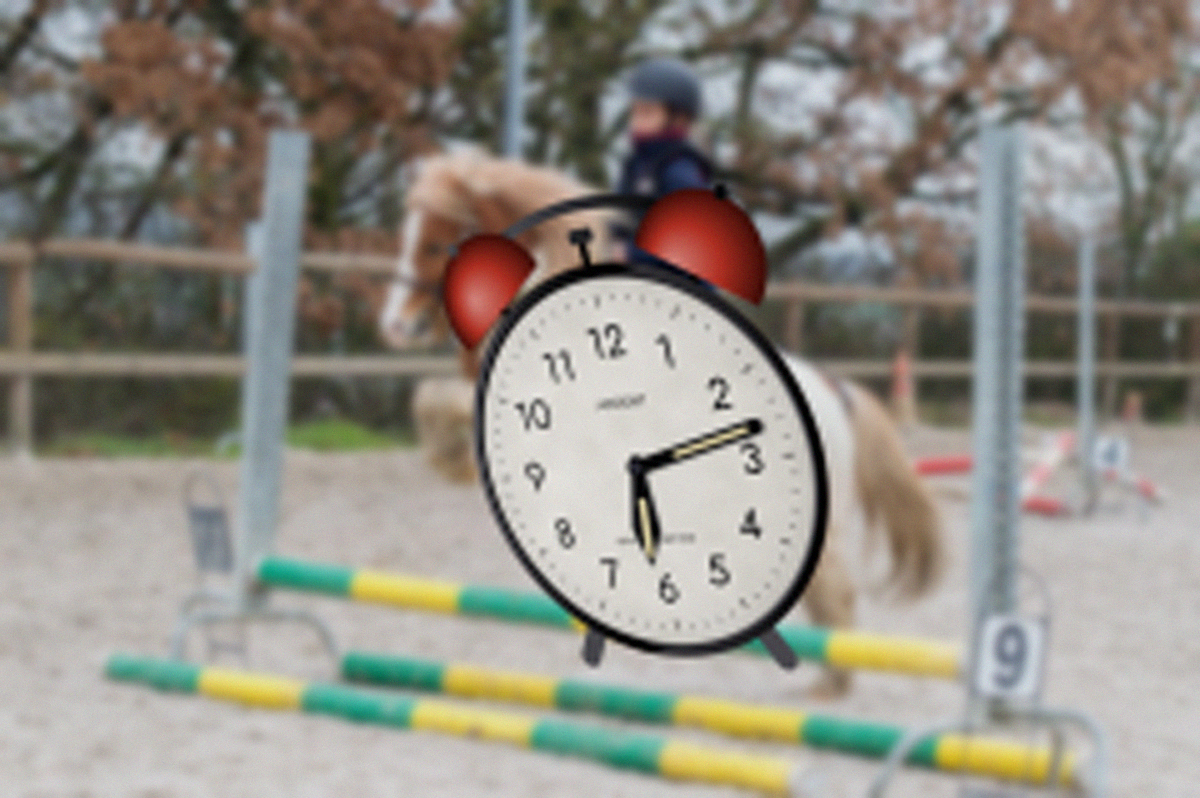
6 h 13 min
